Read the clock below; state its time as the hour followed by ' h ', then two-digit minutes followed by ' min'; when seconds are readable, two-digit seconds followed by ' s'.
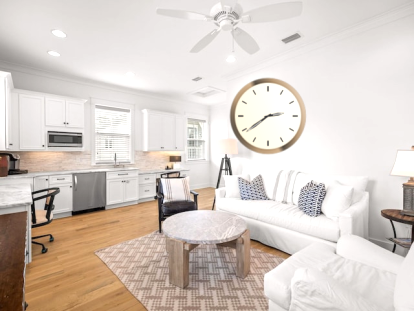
2 h 39 min
